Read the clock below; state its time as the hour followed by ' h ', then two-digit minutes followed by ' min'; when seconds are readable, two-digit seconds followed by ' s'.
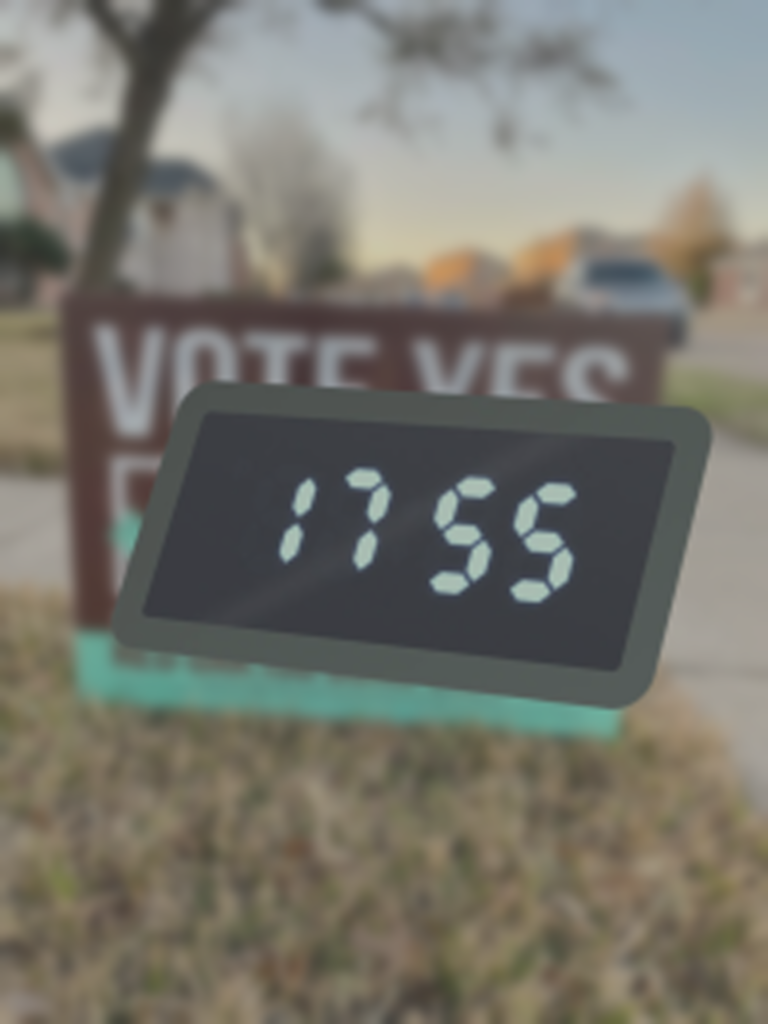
17 h 55 min
